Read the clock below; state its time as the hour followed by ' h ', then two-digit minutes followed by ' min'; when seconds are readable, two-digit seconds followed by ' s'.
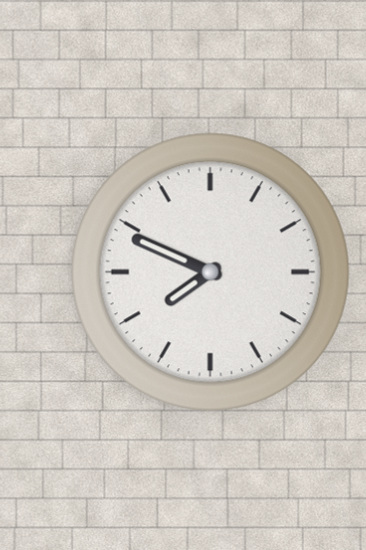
7 h 49 min
